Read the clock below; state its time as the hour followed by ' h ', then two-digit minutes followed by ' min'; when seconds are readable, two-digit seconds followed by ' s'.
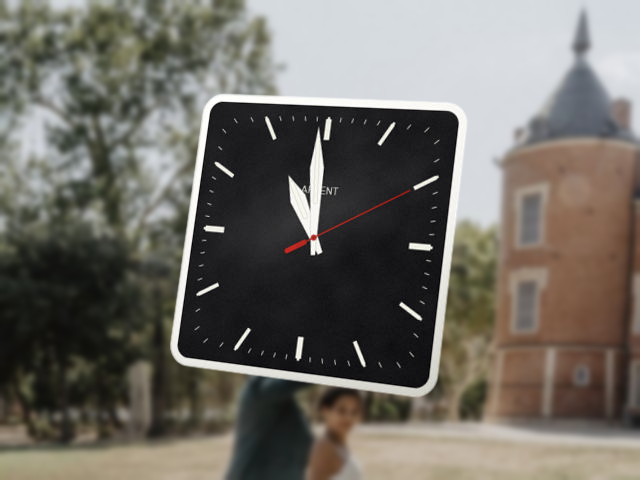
10 h 59 min 10 s
